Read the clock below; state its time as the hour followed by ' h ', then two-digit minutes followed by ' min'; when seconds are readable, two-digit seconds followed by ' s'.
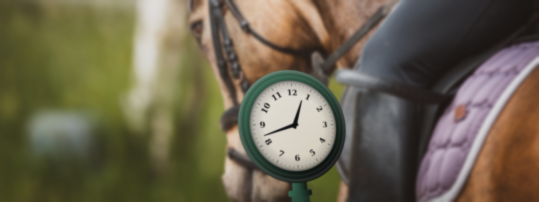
12 h 42 min
